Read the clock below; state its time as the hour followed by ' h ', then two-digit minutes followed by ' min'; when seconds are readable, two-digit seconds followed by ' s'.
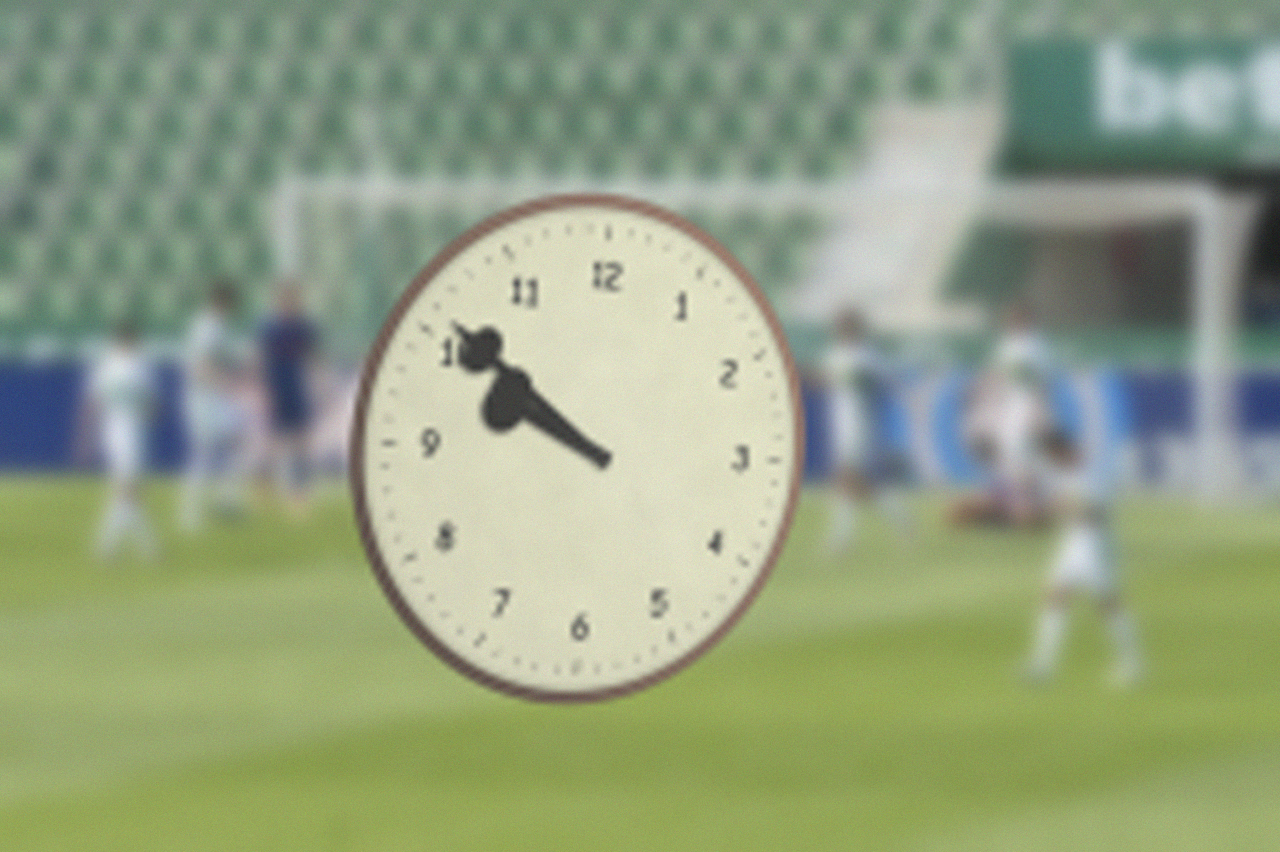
9 h 51 min
